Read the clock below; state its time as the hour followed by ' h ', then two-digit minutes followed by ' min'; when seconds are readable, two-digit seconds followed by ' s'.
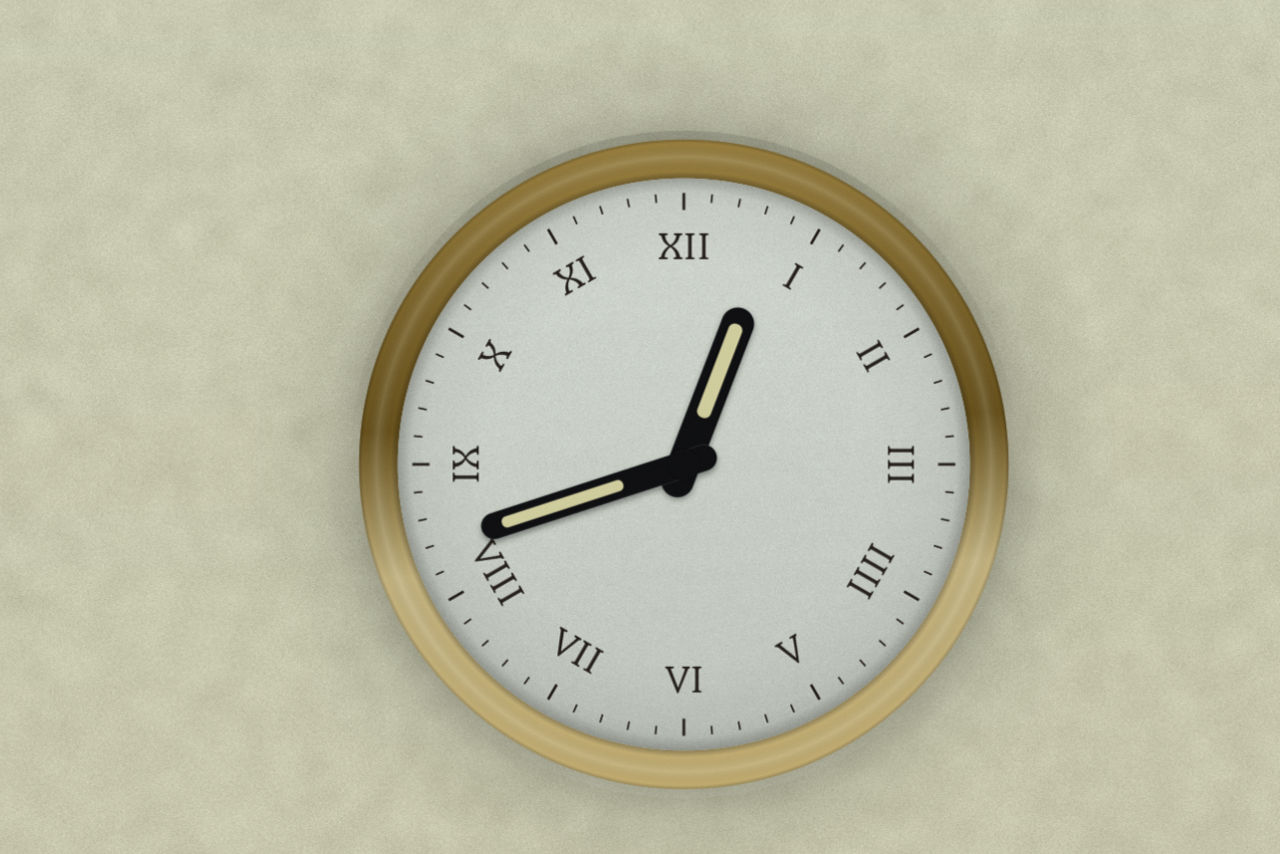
12 h 42 min
